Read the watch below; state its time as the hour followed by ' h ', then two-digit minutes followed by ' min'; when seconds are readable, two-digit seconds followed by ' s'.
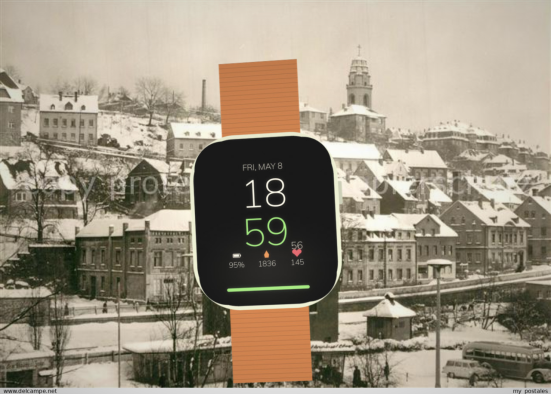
18 h 59 min 56 s
